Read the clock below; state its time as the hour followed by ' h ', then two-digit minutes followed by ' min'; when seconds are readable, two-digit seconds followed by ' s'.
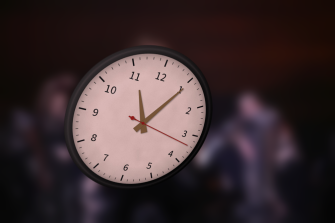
11 h 05 min 17 s
